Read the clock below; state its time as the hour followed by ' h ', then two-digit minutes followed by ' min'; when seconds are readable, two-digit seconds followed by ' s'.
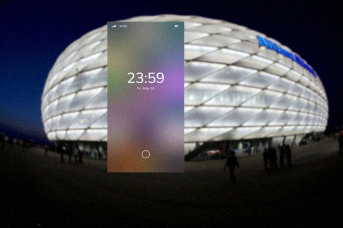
23 h 59 min
